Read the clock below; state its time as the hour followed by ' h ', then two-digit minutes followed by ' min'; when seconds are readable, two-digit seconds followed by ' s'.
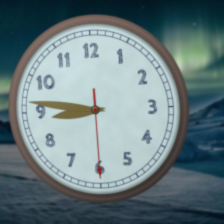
8 h 46 min 30 s
